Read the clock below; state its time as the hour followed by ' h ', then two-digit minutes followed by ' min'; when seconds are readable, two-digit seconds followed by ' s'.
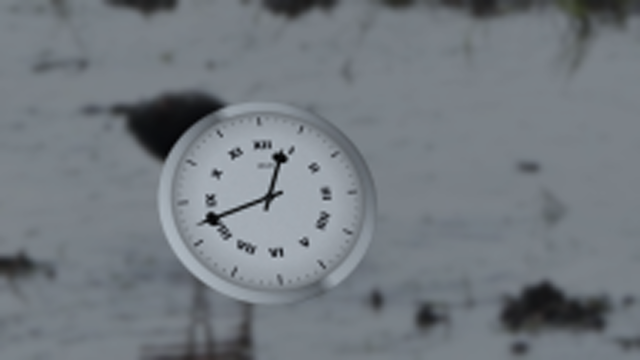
12 h 42 min
